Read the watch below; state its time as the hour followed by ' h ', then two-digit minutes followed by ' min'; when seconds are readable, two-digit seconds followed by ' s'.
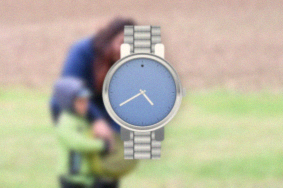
4 h 40 min
